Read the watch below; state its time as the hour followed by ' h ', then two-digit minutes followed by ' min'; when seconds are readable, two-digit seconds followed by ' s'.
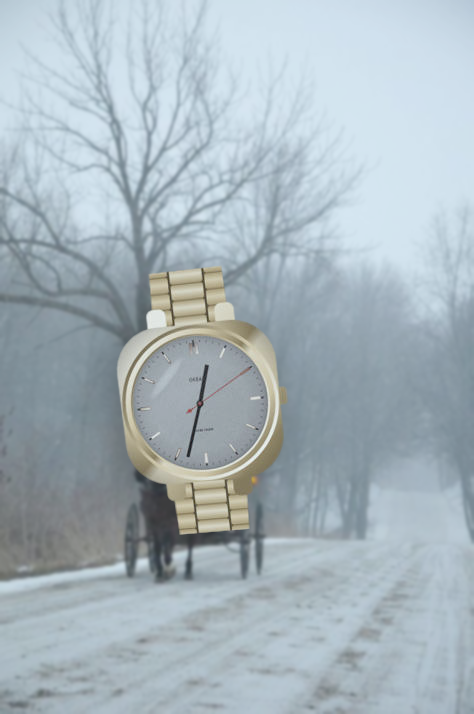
12 h 33 min 10 s
